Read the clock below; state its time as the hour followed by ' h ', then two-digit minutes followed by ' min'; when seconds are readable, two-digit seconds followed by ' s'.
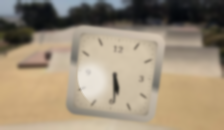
5 h 29 min
